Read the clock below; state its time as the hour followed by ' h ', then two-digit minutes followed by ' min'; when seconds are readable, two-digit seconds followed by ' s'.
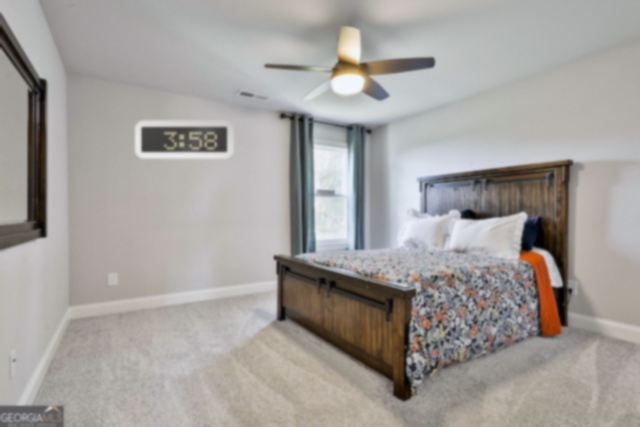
3 h 58 min
